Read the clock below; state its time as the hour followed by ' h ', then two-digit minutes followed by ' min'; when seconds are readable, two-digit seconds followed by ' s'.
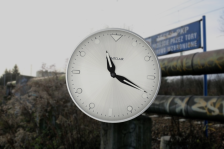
11 h 19 min
